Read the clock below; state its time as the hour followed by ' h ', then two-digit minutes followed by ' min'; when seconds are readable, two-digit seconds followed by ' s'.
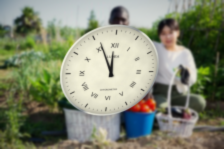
11 h 56 min
